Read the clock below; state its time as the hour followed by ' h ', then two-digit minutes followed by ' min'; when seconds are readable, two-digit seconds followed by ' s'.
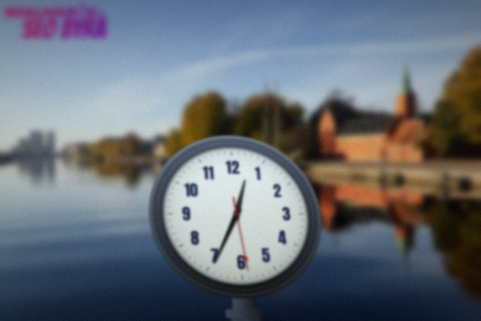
12 h 34 min 29 s
